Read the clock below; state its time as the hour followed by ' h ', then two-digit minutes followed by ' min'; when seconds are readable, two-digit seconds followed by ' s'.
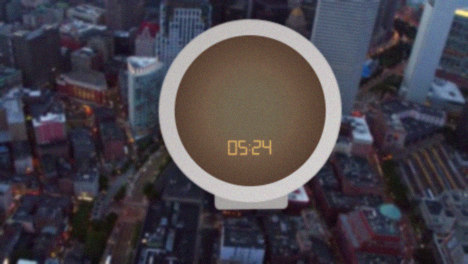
5 h 24 min
